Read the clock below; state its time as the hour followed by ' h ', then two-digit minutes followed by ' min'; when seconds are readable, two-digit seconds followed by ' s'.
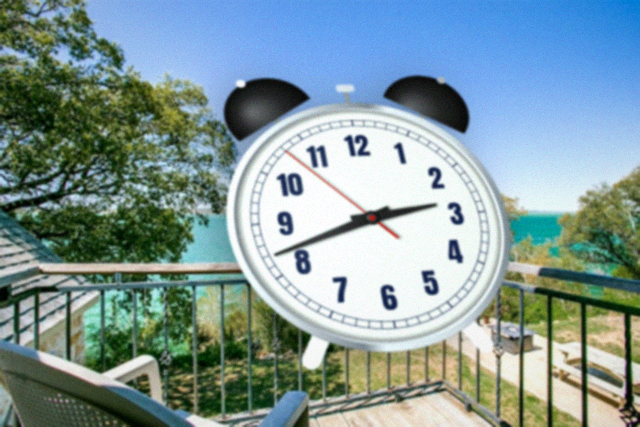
2 h 41 min 53 s
